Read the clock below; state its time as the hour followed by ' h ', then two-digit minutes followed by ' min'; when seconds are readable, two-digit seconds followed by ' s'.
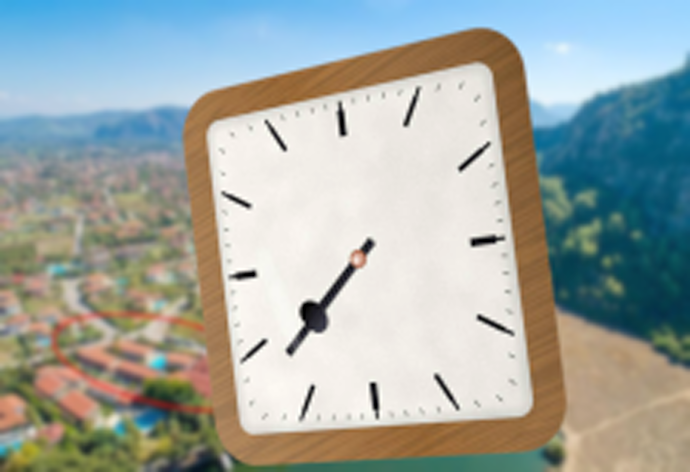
7 h 38 min
